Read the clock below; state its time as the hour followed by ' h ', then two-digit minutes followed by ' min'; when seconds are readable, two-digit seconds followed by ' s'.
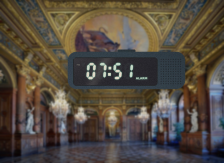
7 h 51 min
